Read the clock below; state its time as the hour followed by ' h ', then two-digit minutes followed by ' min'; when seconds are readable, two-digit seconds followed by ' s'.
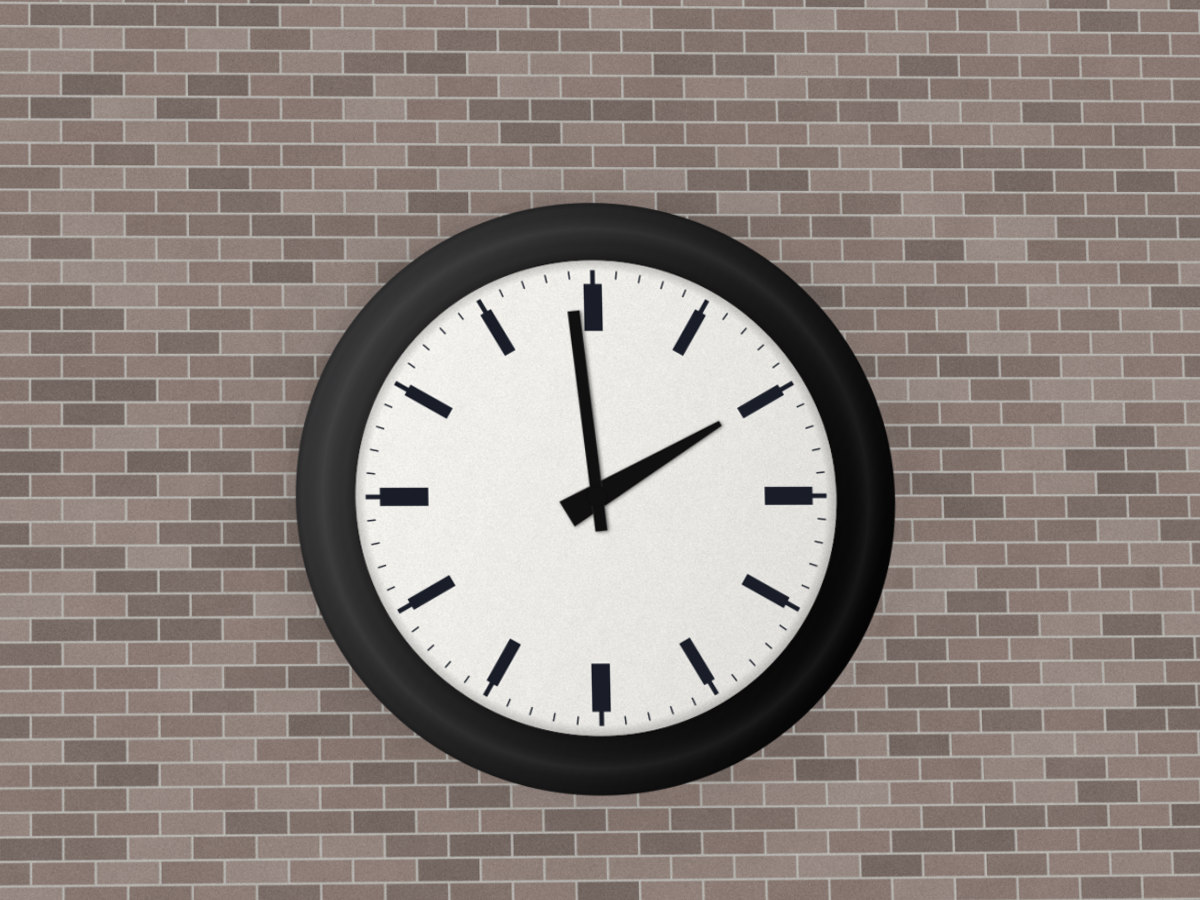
1 h 59 min
